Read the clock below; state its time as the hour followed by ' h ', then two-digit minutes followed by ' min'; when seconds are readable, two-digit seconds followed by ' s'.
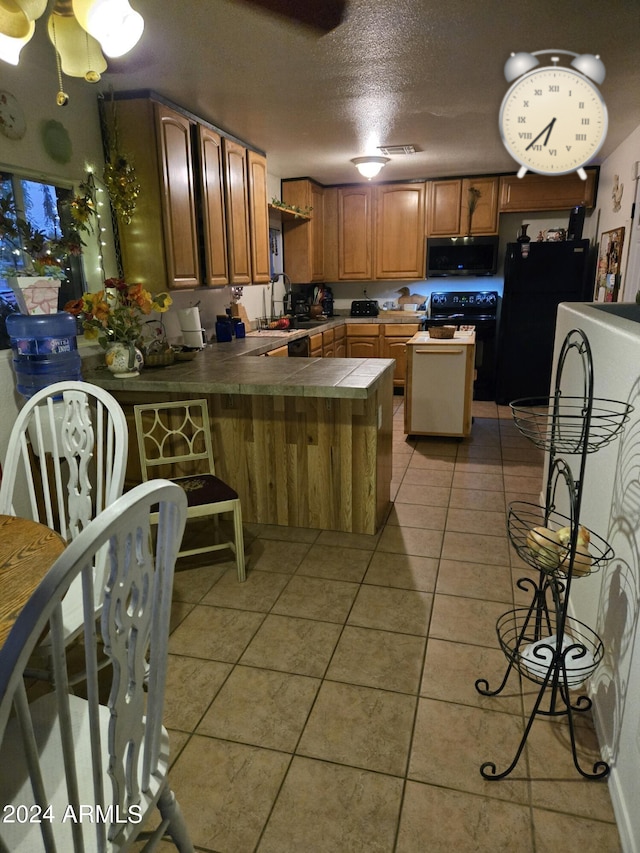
6 h 37 min
